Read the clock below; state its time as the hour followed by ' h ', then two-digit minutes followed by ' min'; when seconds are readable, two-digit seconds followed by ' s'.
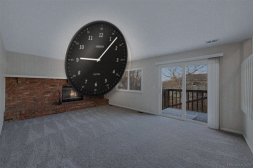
9 h 07 min
